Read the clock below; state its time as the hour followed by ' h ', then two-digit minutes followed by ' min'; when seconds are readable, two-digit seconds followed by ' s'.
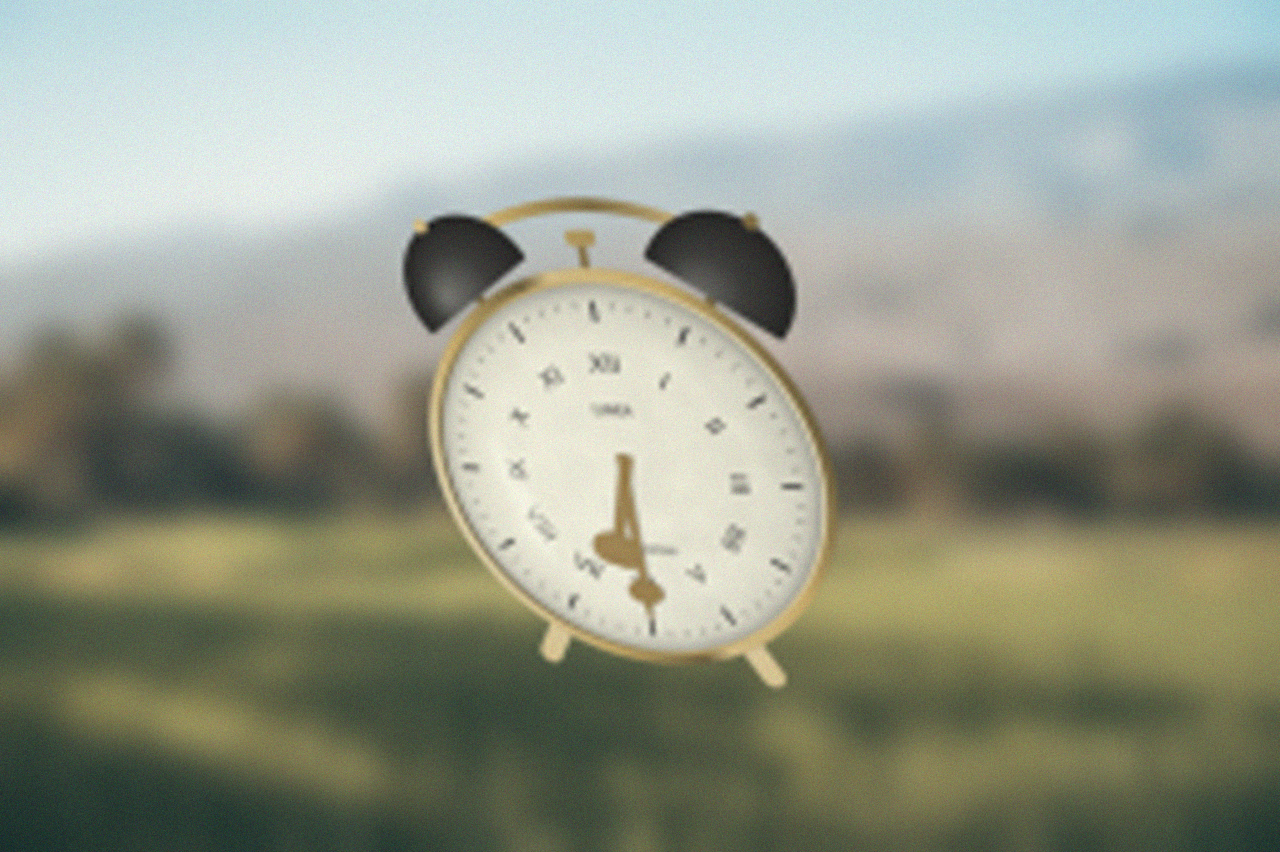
6 h 30 min
